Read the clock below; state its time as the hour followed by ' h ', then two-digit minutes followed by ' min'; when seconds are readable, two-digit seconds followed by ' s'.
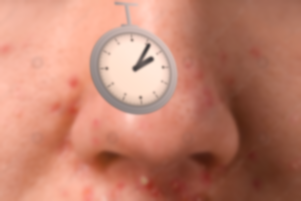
2 h 06 min
